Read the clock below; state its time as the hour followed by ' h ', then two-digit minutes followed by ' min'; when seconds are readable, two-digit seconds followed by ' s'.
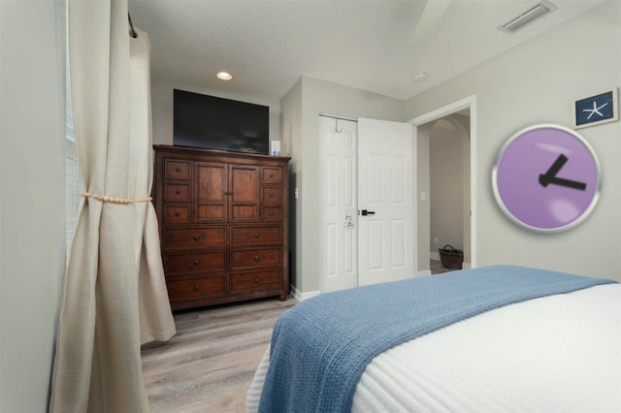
1 h 17 min
